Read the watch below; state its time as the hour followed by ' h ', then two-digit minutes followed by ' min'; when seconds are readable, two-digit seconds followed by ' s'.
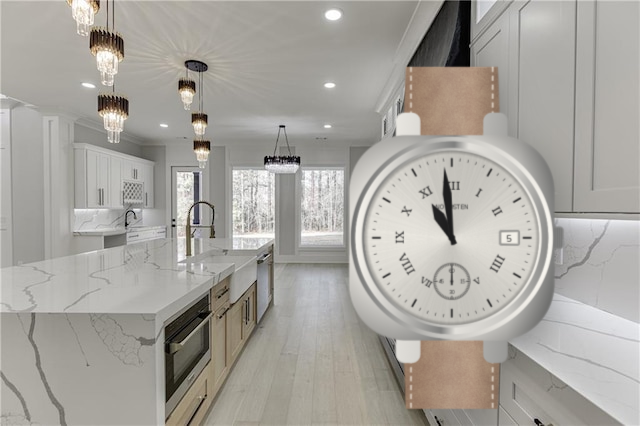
10 h 59 min
